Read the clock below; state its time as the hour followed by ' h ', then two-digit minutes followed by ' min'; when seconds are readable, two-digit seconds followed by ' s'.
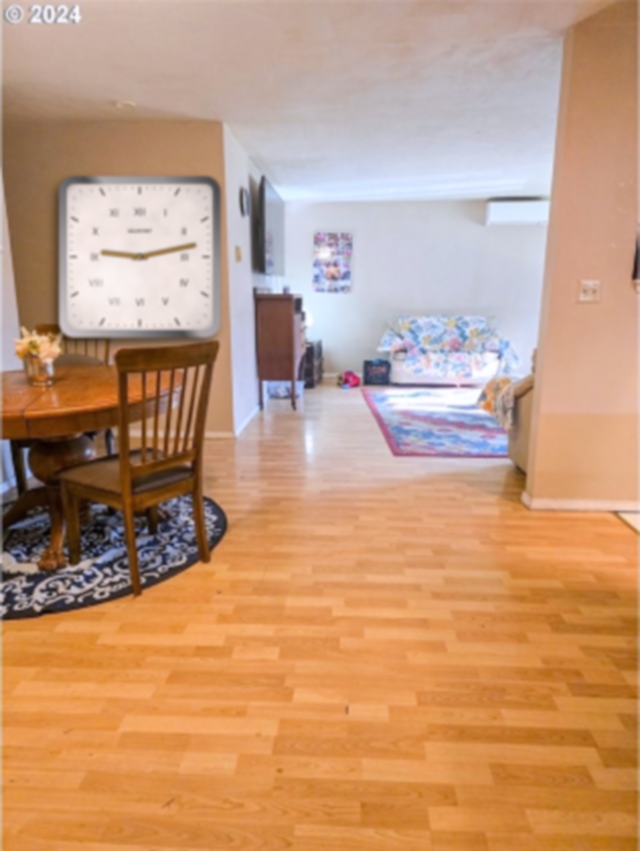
9 h 13 min
